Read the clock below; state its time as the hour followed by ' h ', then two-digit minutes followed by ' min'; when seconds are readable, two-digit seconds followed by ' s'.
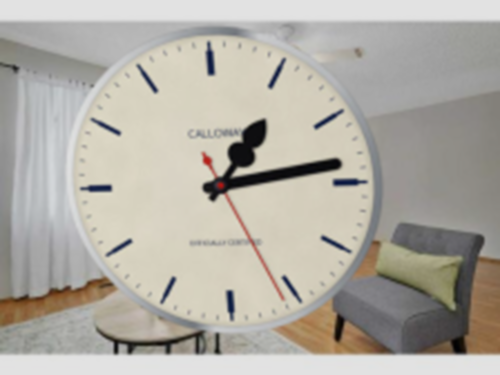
1 h 13 min 26 s
